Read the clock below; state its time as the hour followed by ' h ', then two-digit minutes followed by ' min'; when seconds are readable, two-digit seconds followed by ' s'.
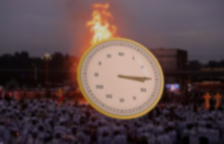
3 h 15 min
